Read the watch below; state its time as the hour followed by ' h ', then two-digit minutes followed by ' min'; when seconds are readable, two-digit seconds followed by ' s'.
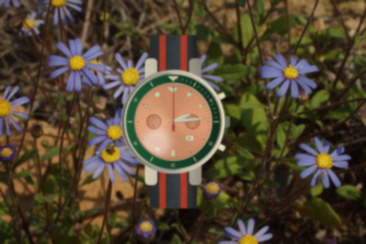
2 h 14 min
